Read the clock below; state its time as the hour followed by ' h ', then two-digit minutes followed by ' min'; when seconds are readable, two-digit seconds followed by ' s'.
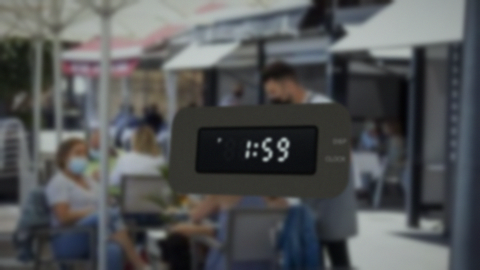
1 h 59 min
